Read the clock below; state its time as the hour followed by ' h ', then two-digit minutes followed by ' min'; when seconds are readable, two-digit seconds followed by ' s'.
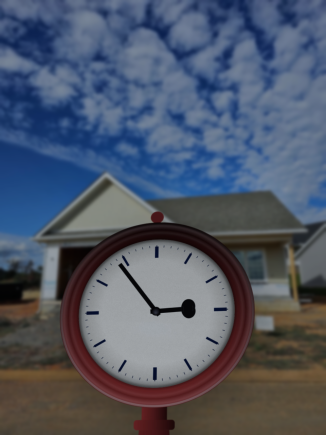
2 h 54 min
